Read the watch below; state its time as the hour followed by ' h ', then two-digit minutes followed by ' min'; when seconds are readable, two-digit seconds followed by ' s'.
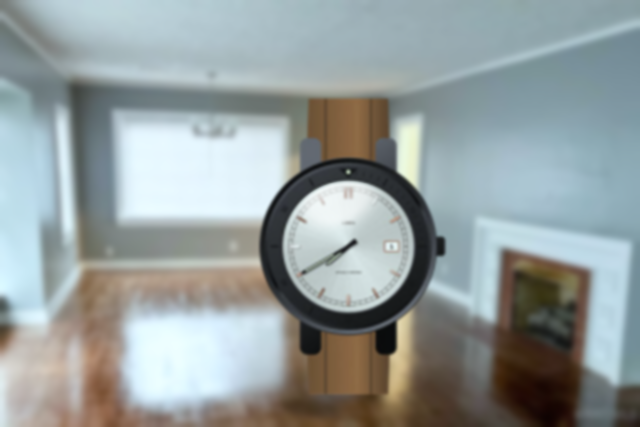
7 h 40 min
